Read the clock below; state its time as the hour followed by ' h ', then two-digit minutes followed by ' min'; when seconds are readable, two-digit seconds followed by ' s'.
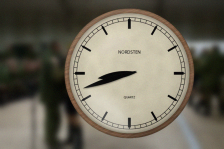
8 h 42 min
